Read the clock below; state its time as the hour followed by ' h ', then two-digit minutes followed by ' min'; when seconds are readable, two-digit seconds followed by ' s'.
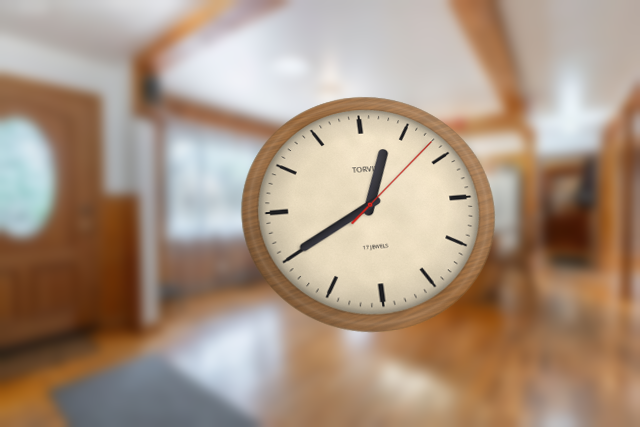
12 h 40 min 08 s
